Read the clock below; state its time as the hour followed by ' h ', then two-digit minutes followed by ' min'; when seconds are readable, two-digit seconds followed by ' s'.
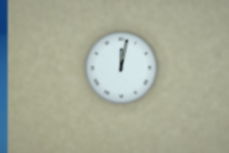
12 h 02 min
